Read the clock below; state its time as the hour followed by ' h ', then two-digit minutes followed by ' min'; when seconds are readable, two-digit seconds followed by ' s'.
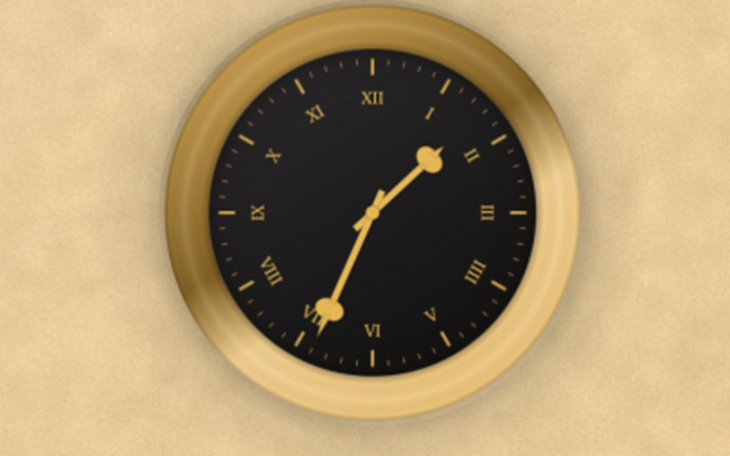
1 h 34 min
